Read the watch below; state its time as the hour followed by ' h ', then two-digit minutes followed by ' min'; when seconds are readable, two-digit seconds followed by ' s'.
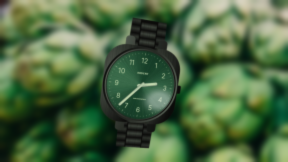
2 h 37 min
